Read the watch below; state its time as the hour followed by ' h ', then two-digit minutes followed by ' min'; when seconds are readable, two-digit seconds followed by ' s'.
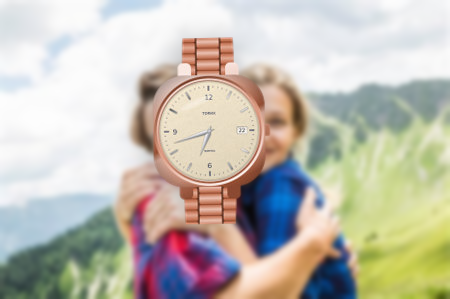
6 h 42 min
